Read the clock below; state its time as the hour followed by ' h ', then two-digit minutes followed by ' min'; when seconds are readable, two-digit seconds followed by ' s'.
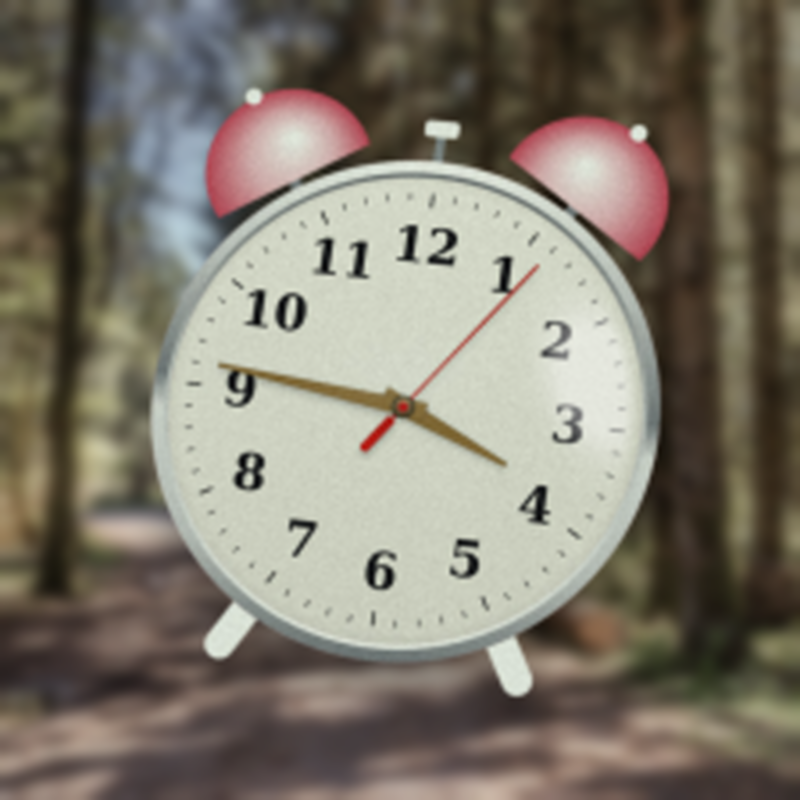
3 h 46 min 06 s
